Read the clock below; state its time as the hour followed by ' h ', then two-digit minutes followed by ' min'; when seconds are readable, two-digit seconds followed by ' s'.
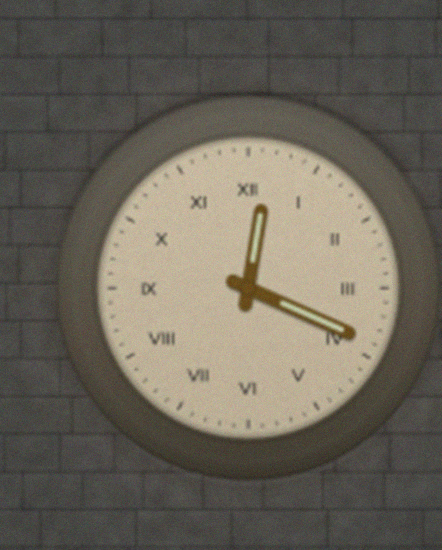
12 h 19 min
